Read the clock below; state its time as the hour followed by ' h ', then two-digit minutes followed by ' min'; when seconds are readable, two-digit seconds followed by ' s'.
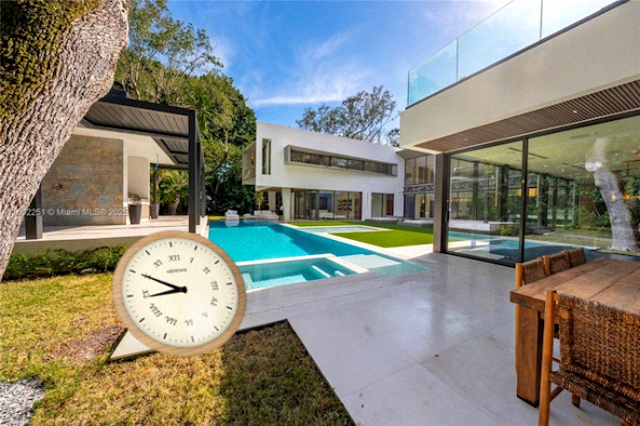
8 h 50 min
